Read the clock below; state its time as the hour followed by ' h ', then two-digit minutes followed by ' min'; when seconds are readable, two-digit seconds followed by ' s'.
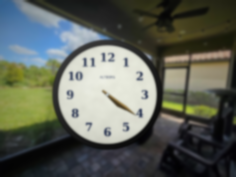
4 h 21 min
